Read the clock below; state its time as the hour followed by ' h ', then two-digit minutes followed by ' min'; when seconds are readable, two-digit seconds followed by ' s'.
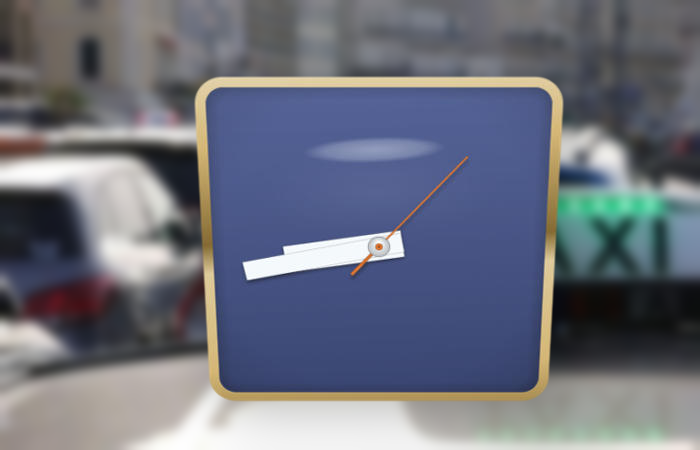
8 h 43 min 07 s
